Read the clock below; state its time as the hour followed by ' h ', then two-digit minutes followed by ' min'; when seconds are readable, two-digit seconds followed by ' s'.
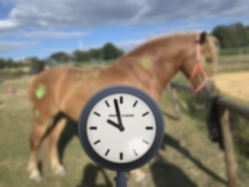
9 h 58 min
